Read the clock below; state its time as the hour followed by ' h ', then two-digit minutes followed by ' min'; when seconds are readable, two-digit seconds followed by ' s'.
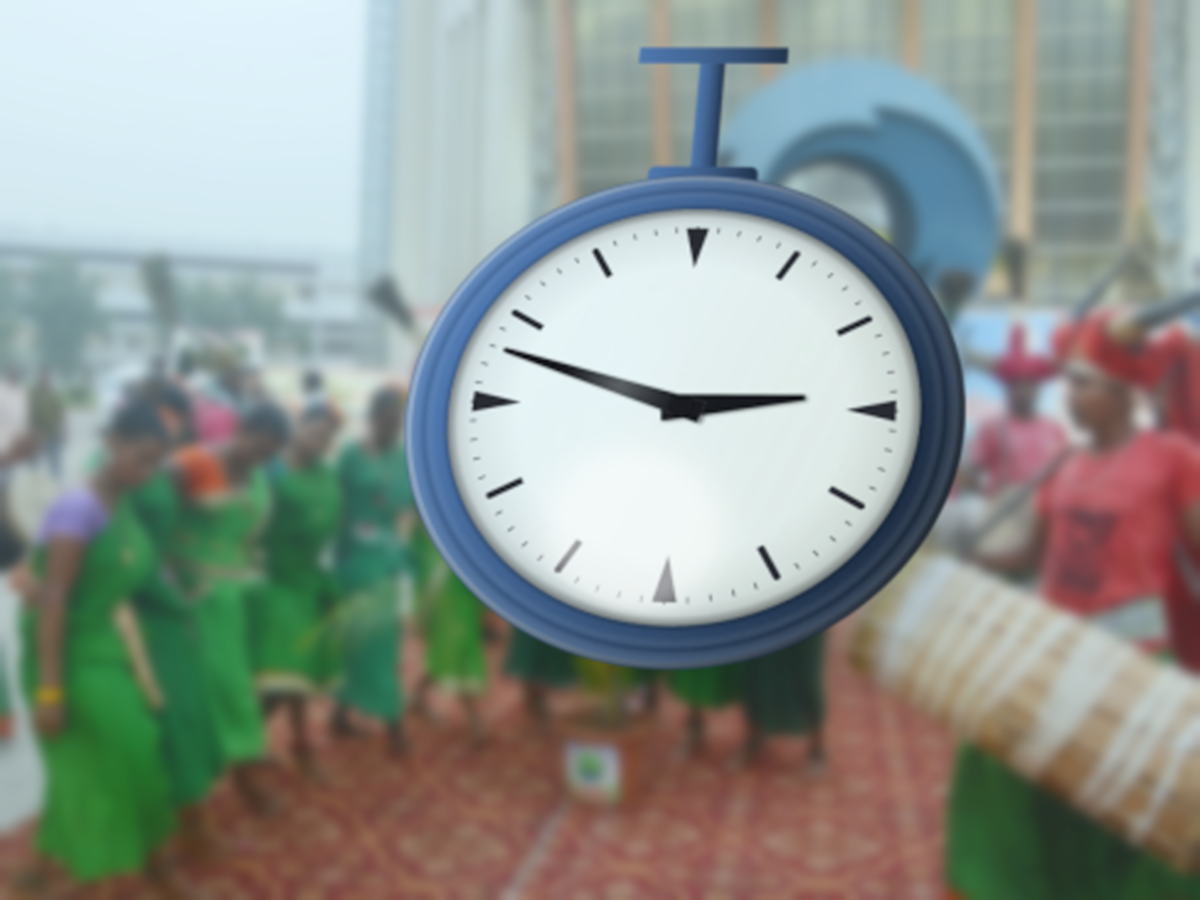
2 h 48 min
